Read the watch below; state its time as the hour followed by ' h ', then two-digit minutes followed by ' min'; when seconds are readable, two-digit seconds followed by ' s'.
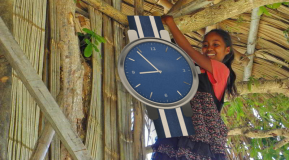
8 h 54 min
